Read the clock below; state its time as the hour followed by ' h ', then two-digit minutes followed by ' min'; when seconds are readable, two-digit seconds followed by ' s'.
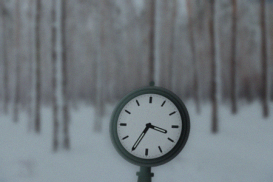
3 h 35 min
